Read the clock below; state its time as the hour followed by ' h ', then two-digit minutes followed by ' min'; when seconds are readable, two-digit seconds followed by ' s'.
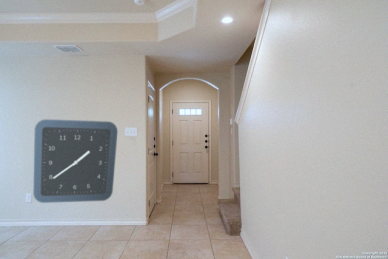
1 h 39 min
